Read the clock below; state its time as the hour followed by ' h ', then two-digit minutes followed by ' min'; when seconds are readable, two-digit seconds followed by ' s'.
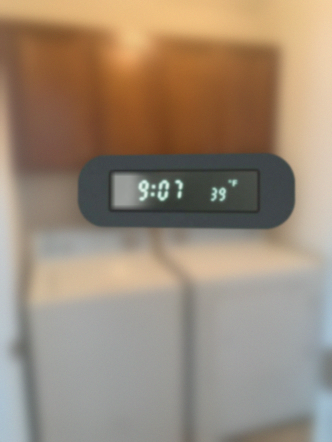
9 h 07 min
